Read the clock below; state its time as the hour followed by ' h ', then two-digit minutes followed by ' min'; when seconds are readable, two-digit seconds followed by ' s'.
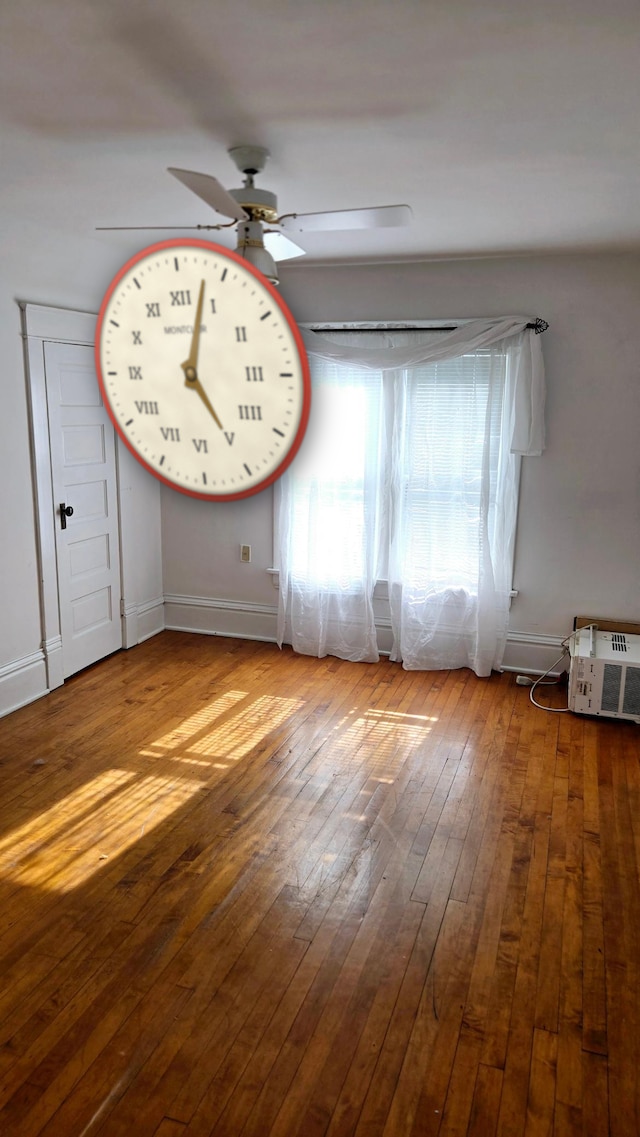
5 h 03 min
